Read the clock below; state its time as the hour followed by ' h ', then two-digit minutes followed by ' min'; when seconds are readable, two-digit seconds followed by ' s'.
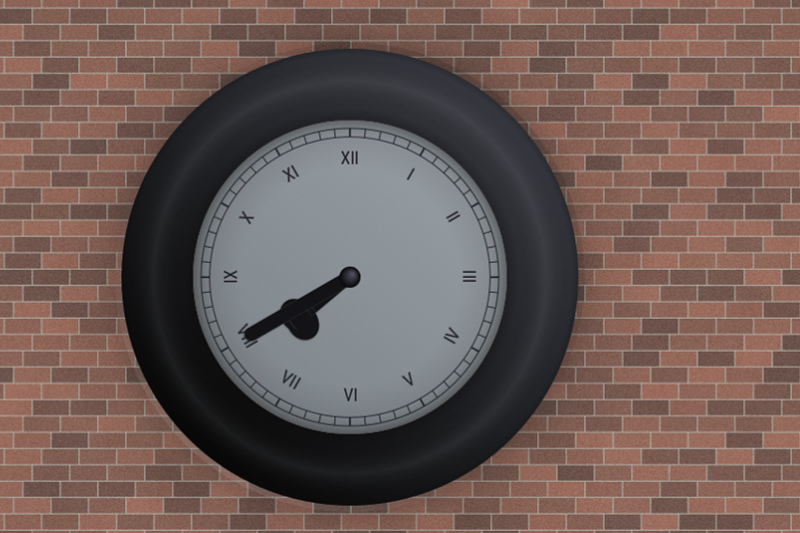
7 h 40 min
